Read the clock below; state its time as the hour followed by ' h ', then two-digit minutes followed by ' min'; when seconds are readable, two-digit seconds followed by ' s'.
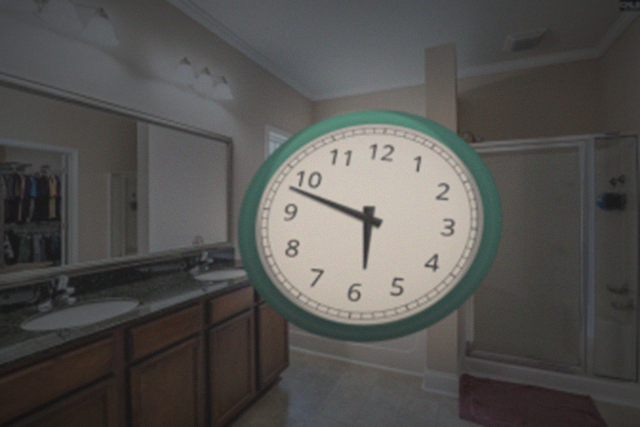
5 h 48 min
